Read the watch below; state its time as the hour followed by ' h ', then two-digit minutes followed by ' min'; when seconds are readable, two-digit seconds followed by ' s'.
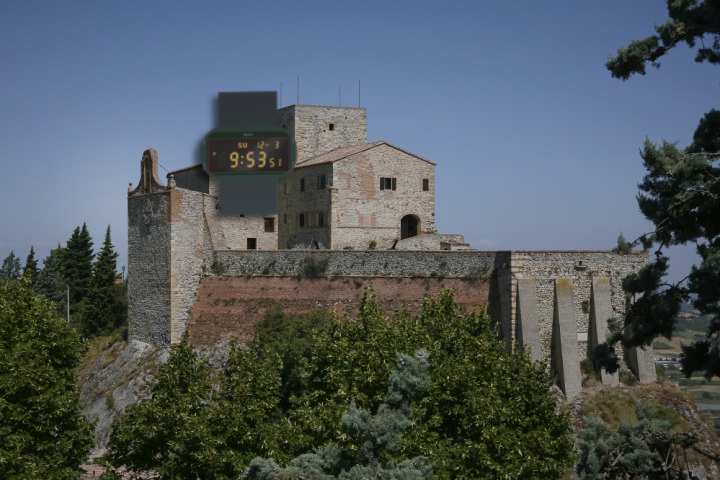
9 h 53 min
